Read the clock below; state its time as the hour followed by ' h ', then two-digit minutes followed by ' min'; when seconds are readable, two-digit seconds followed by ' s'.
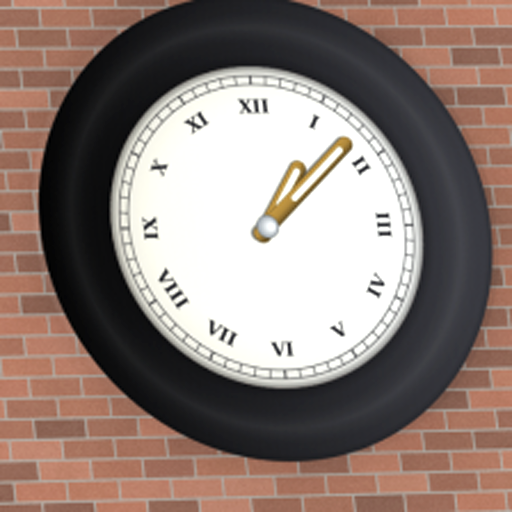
1 h 08 min
